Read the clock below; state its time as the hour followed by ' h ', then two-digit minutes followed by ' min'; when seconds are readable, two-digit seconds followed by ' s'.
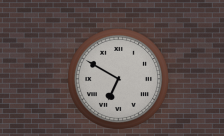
6 h 50 min
